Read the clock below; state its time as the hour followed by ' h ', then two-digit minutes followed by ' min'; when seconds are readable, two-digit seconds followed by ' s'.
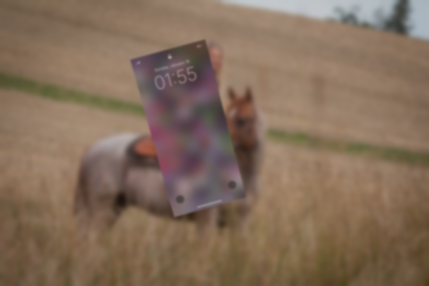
1 h 55 min
